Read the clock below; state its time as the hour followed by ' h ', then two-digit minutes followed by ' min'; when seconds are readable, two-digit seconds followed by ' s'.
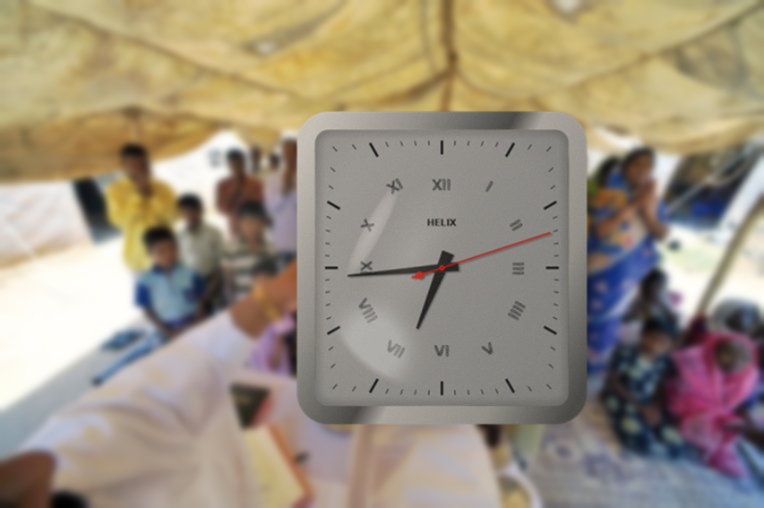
6 h 44 min 12 s
